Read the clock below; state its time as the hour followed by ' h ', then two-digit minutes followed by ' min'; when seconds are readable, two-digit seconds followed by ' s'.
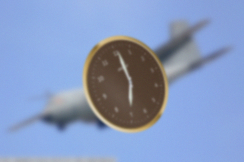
7 h 01 min
